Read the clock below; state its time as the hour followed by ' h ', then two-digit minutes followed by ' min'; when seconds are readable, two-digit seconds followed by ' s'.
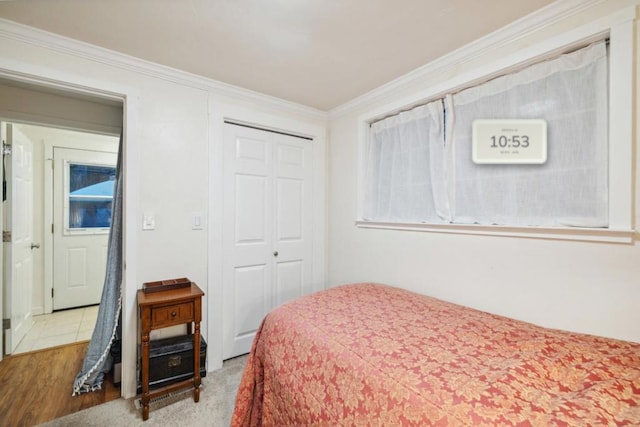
10 h 53 min
